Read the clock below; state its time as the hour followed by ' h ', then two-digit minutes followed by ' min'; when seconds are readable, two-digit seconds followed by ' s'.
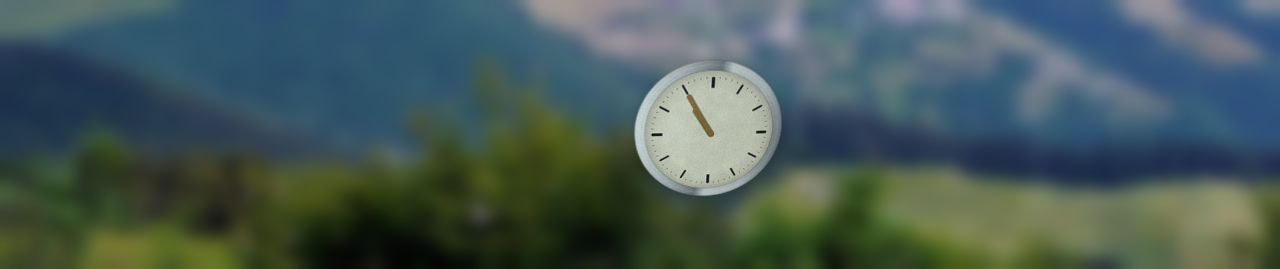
10 h 55 min
